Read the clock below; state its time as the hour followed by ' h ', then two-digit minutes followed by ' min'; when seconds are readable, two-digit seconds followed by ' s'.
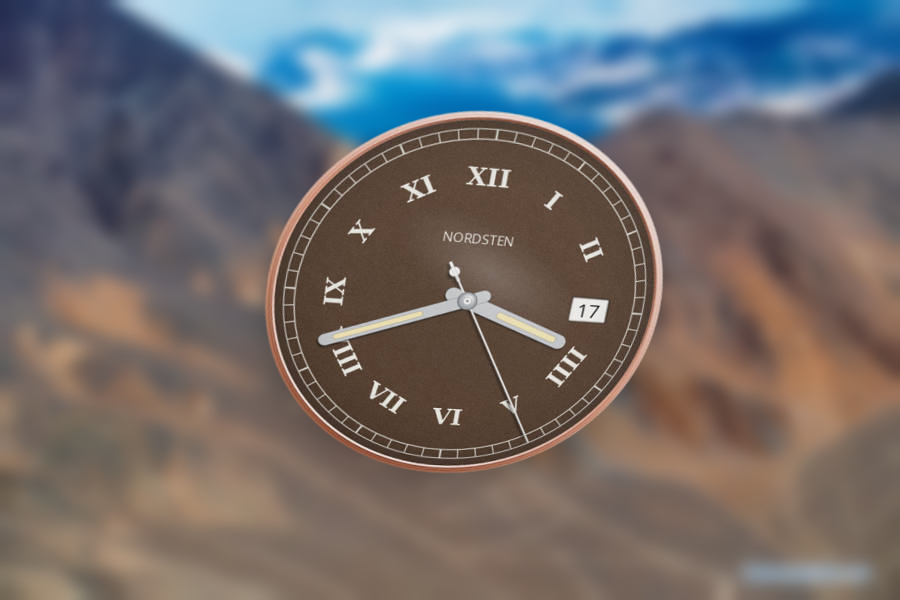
3 h 41 min 25 s
